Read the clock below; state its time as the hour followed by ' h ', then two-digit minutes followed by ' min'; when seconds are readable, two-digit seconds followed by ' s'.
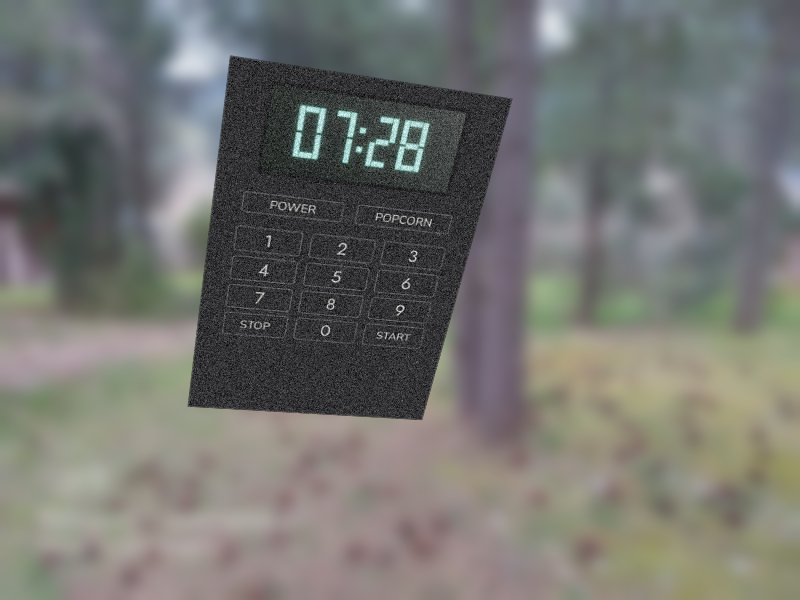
7 h 28 min
